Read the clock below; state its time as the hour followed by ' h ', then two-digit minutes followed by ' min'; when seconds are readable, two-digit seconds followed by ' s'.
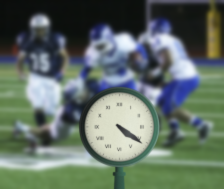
4 h 21 min
